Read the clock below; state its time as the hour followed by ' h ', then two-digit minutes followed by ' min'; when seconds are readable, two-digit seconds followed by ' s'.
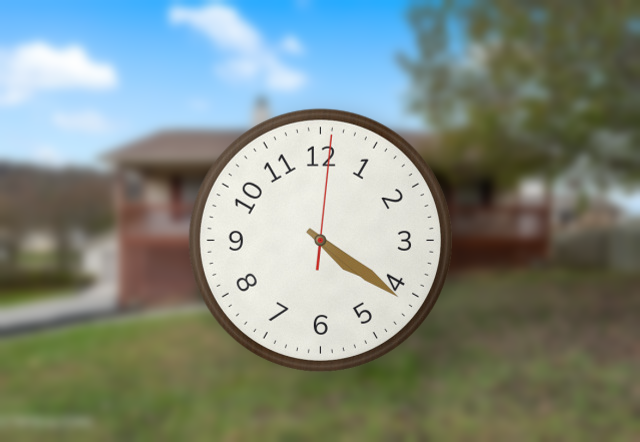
4 h 21 min 01 s
